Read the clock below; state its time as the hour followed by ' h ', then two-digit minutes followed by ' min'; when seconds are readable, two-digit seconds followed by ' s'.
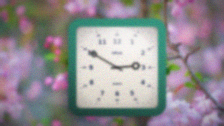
2 h 50 min
